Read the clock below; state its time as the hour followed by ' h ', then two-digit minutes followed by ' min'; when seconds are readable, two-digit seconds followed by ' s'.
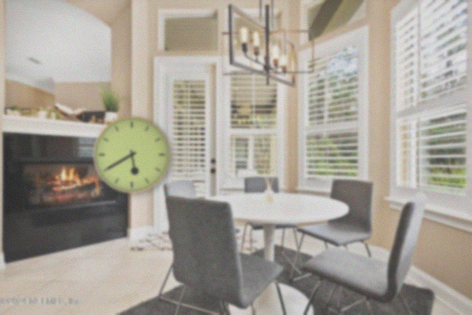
5 h 40 min
